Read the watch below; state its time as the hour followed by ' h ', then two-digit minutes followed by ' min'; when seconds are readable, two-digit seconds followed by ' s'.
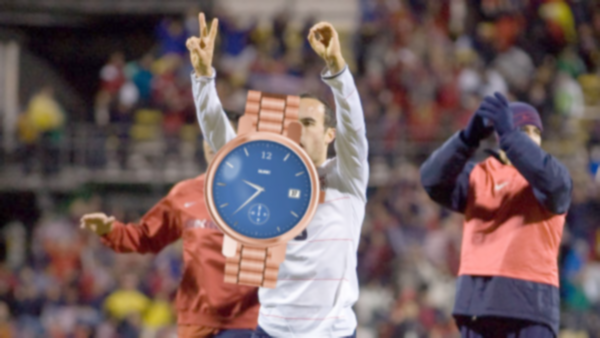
9 h 37 min
